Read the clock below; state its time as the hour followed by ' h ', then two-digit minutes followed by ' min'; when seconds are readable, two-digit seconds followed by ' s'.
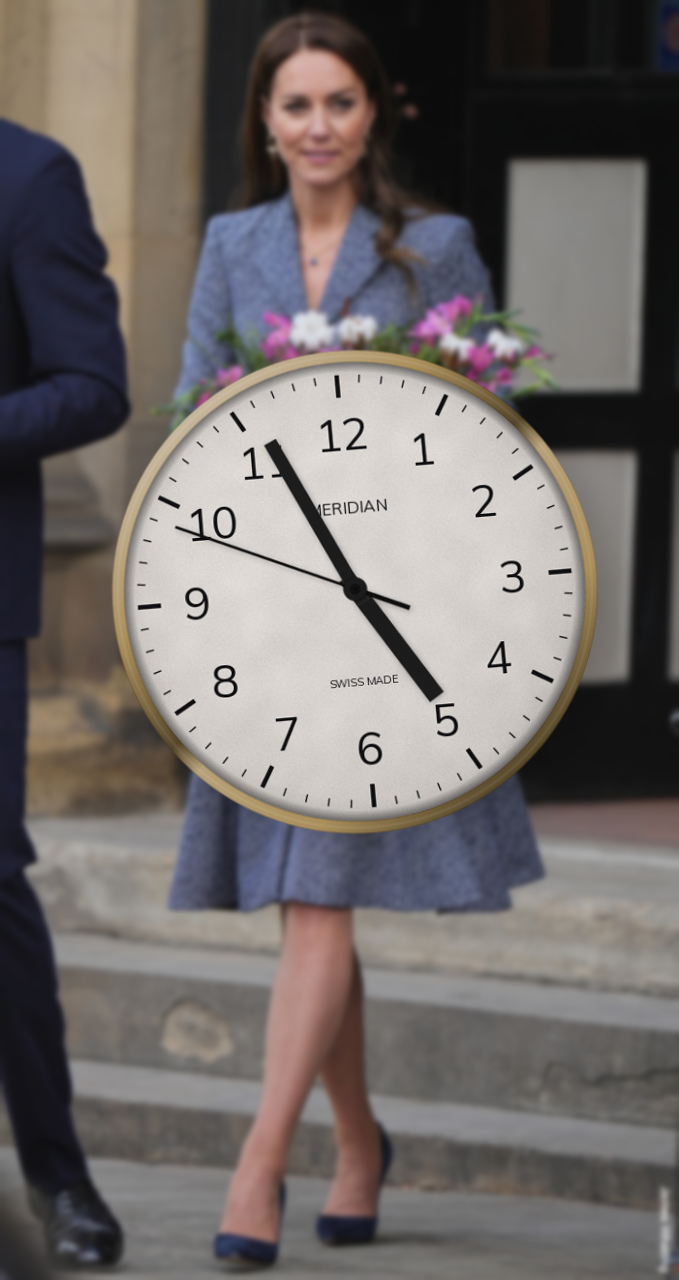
4 h 55 min 49 s
